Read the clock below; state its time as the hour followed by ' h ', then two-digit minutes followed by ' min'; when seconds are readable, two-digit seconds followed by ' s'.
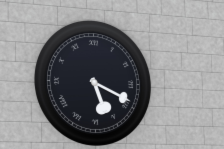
5 h 19 min
